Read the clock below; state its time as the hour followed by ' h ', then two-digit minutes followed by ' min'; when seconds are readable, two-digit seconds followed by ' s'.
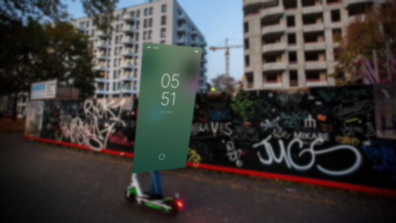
5 h 51 min
